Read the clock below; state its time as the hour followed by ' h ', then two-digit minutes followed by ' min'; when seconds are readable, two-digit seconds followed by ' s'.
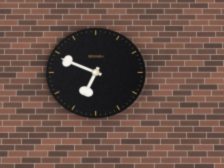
6 h 49 min
